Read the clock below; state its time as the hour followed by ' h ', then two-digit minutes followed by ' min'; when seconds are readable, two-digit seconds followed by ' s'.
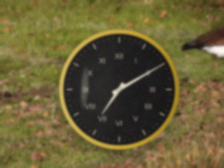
7 h 10 min
